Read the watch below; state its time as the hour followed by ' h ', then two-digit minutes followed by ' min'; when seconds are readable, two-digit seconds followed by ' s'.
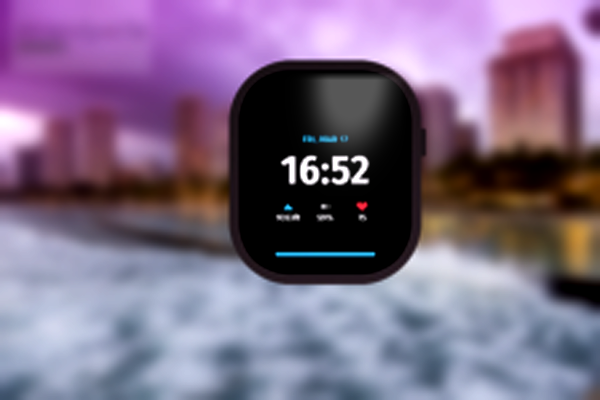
16 h 52 min
